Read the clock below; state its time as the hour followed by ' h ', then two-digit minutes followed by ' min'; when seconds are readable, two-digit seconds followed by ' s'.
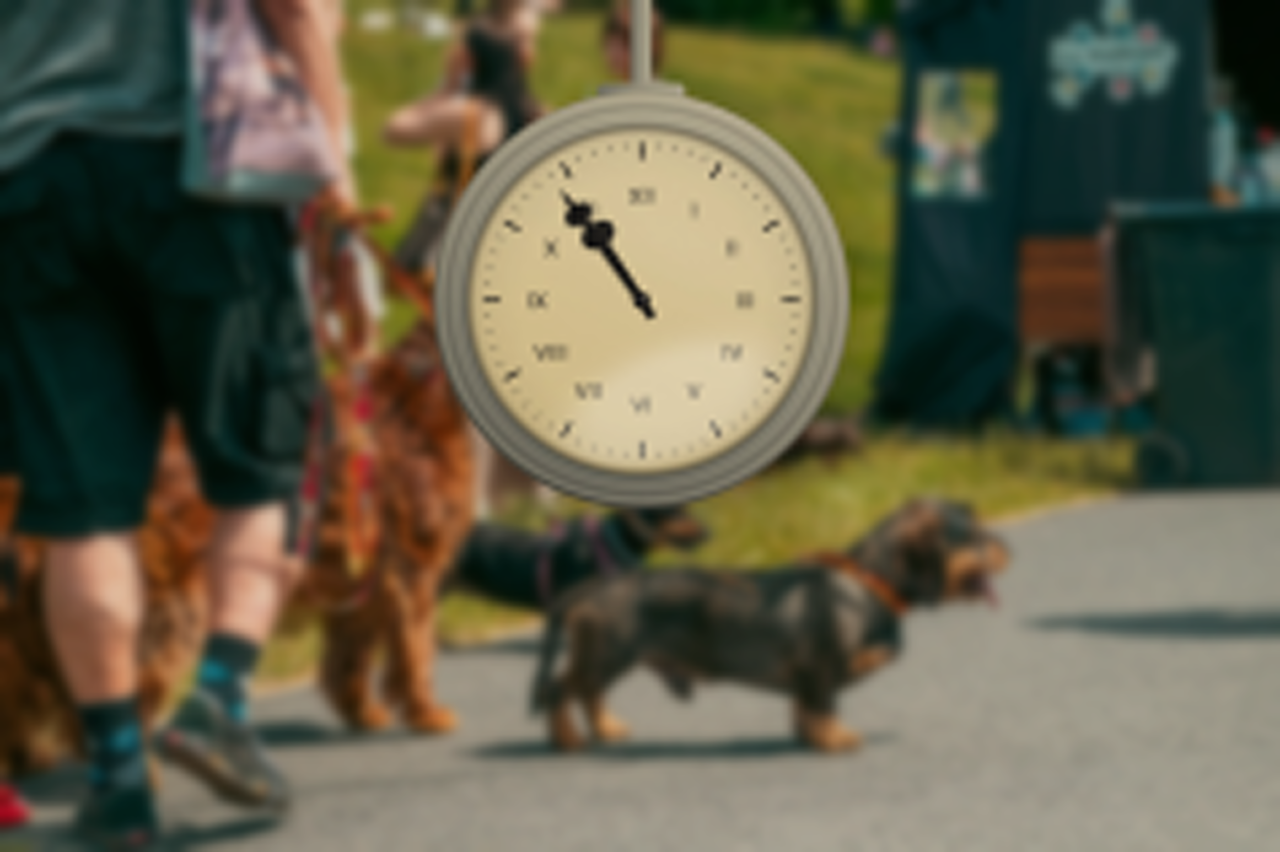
10 h 54 min
